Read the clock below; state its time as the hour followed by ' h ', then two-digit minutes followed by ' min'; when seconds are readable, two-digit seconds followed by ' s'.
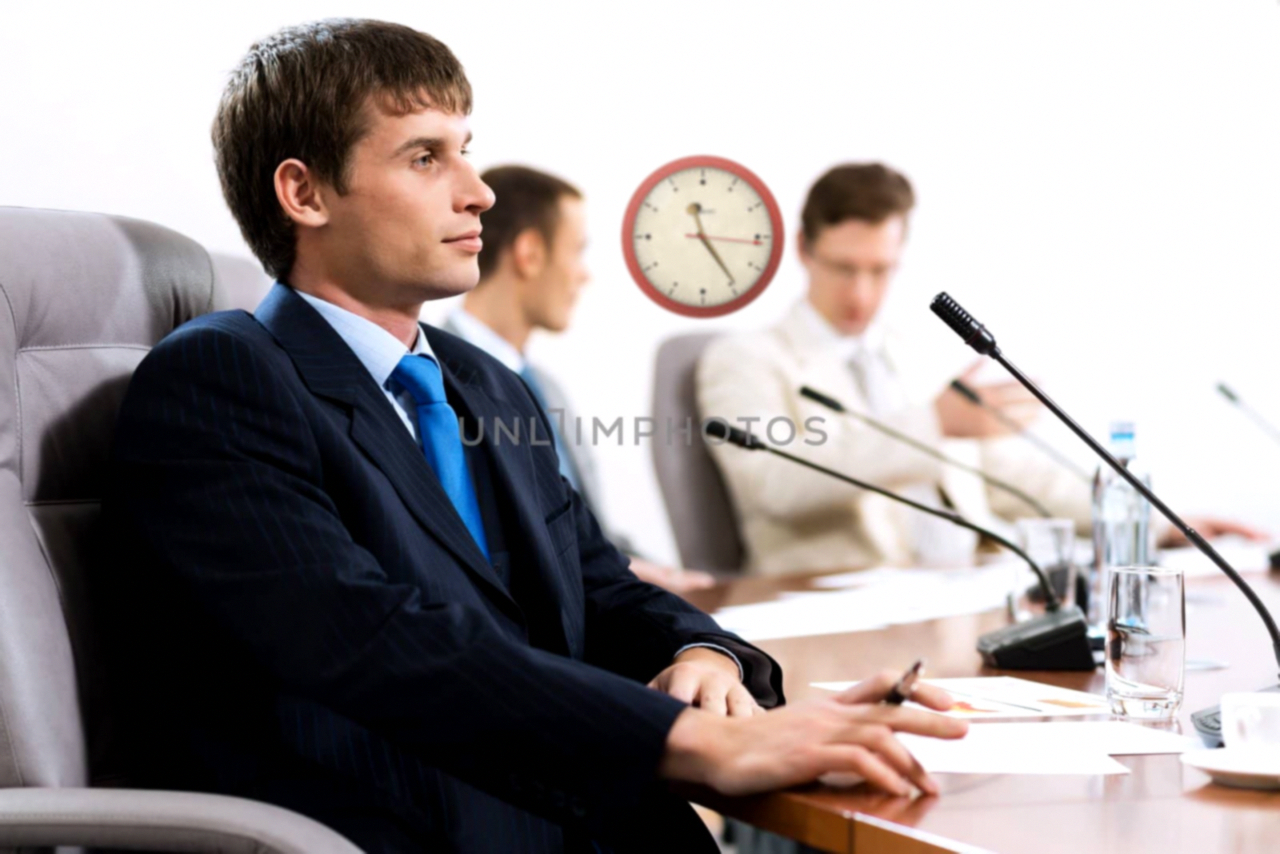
11 h 24 min 16 s
